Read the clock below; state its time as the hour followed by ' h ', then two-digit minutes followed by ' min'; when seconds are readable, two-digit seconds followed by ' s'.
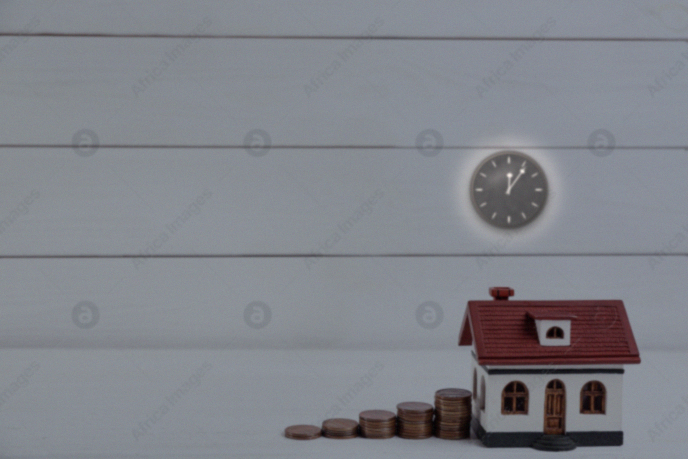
12 h 06 min
